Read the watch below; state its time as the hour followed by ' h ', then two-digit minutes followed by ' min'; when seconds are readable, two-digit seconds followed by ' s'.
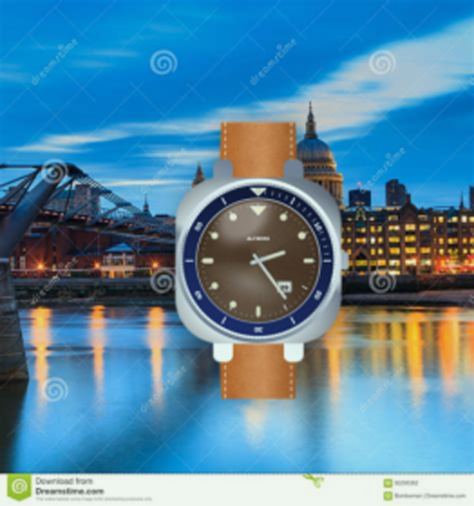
2 h 24 min
